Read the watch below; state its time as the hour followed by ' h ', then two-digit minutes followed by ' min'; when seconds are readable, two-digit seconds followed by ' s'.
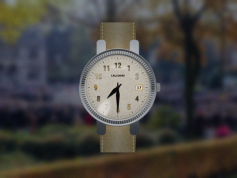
7 h 30 min
